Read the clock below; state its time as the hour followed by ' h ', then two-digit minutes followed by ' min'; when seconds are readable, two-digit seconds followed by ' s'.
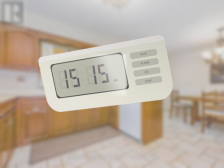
15 h 15 min
